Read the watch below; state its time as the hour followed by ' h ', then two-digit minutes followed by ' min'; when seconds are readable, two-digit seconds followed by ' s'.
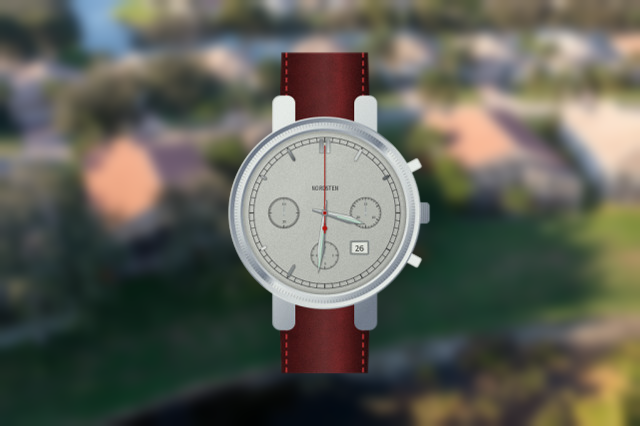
3 h 31 min
